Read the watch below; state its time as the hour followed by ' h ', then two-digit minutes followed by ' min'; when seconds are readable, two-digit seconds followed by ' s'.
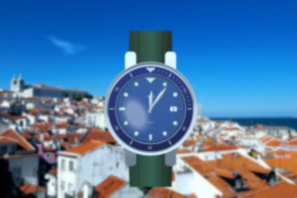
12 h 06 min
